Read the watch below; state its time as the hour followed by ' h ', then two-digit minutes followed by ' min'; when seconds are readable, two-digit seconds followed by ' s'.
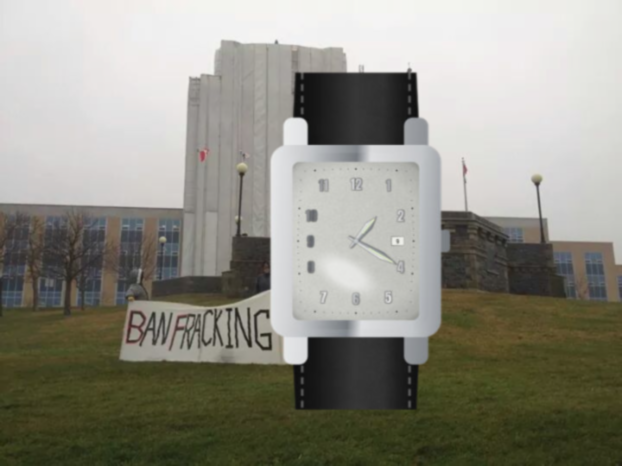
1 h 20 min
